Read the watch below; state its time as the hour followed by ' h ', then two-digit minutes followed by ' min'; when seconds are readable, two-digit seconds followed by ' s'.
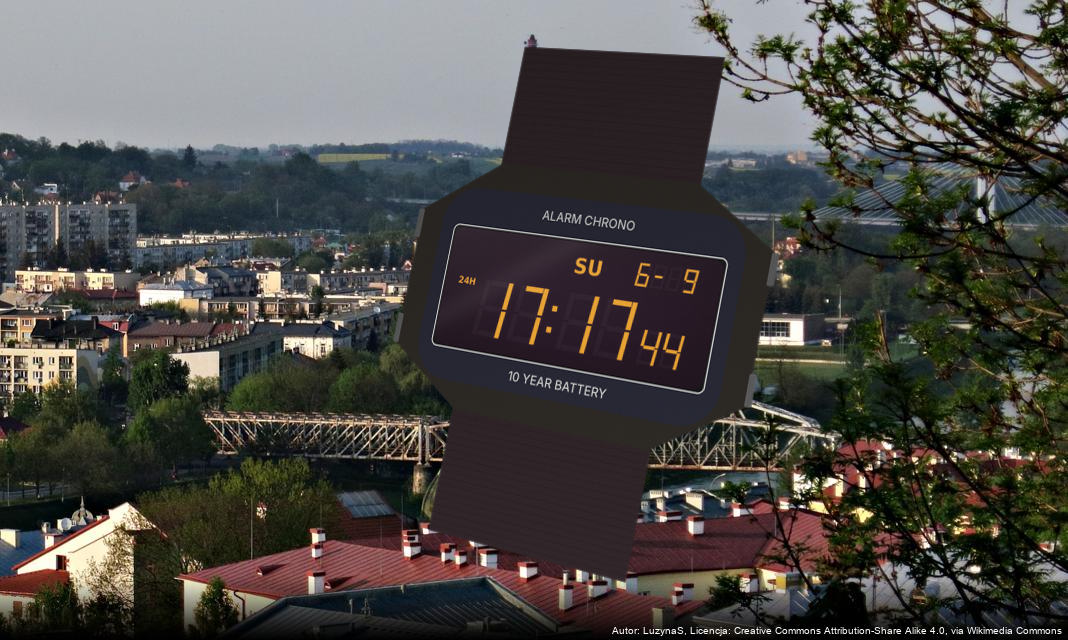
17 h 17 min 44 s
